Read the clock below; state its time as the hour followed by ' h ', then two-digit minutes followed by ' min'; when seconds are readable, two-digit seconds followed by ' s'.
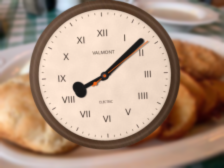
8 h 08 min 09 s
